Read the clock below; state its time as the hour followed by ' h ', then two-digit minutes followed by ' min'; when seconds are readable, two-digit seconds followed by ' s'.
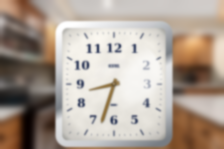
8 h 33 min
